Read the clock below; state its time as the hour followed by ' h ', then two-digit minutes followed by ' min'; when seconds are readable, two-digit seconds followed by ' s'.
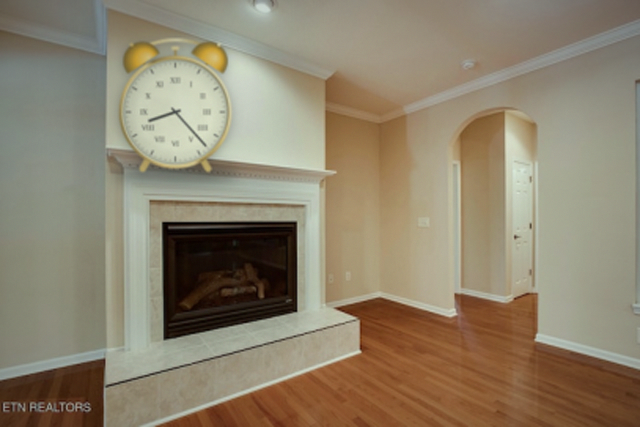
8 h 23 min
